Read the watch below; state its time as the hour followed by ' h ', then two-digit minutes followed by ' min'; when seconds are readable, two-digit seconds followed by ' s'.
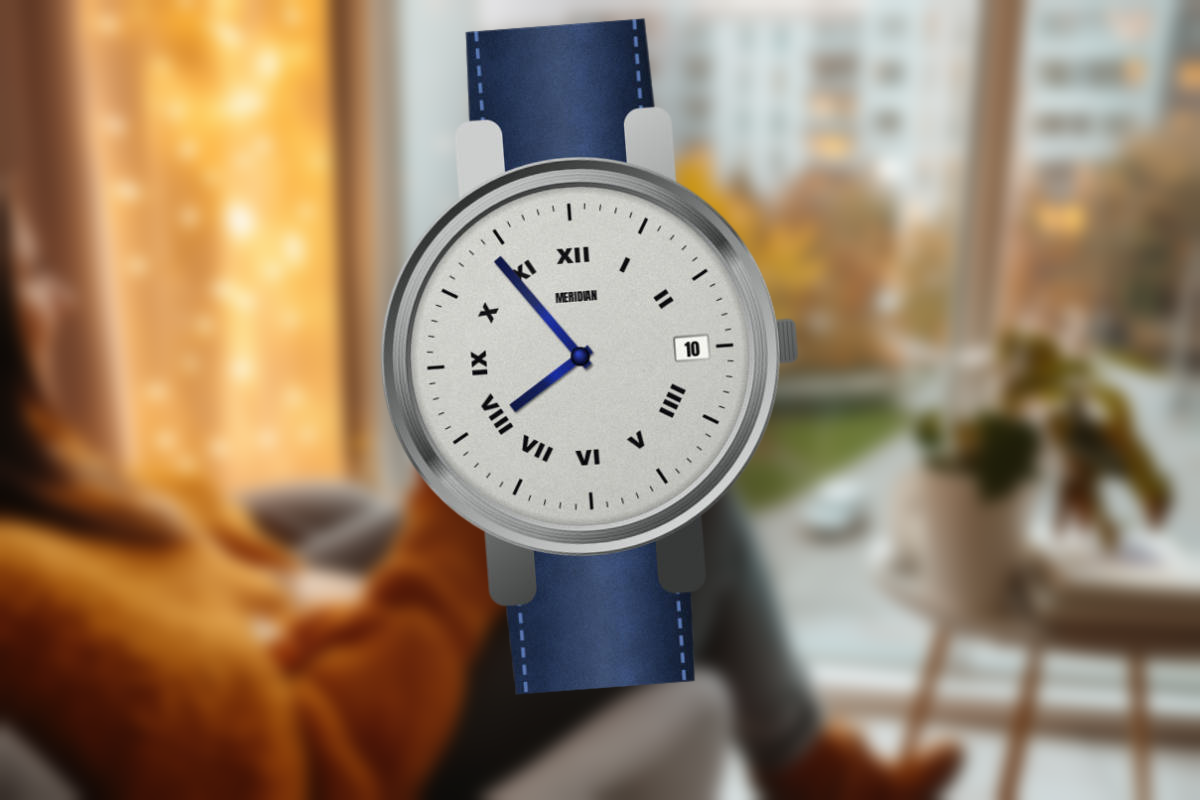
7 h 54 min
